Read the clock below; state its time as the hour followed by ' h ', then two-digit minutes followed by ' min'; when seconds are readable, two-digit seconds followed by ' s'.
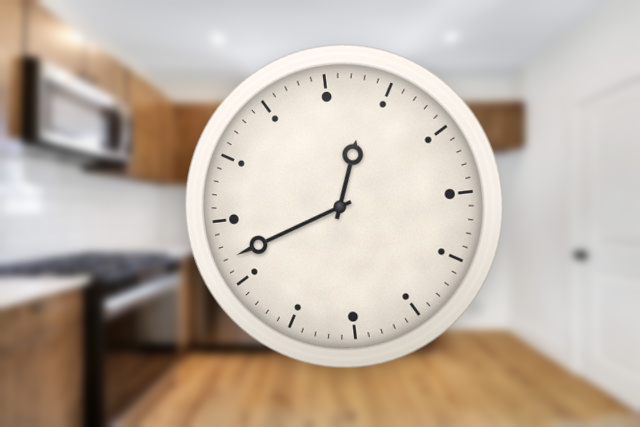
12 h 42 min
